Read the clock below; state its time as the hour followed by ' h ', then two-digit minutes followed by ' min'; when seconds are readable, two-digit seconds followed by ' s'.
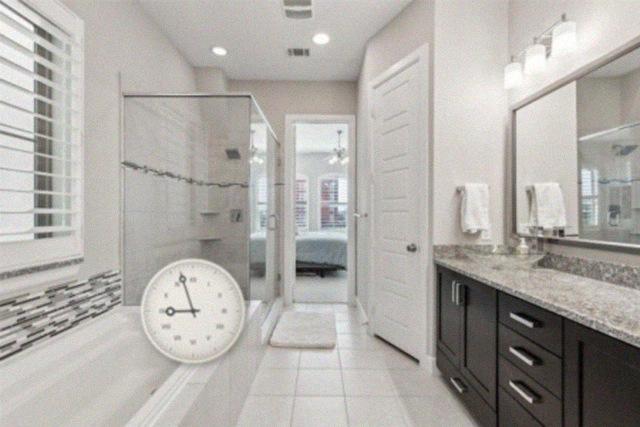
8 h 57 min
